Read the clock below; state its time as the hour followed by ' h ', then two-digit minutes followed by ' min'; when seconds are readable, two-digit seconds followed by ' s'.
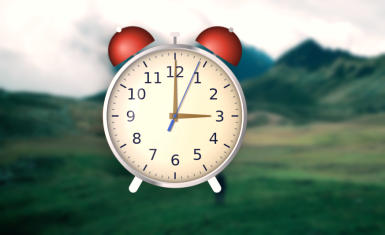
3 h 00 min 04 s
